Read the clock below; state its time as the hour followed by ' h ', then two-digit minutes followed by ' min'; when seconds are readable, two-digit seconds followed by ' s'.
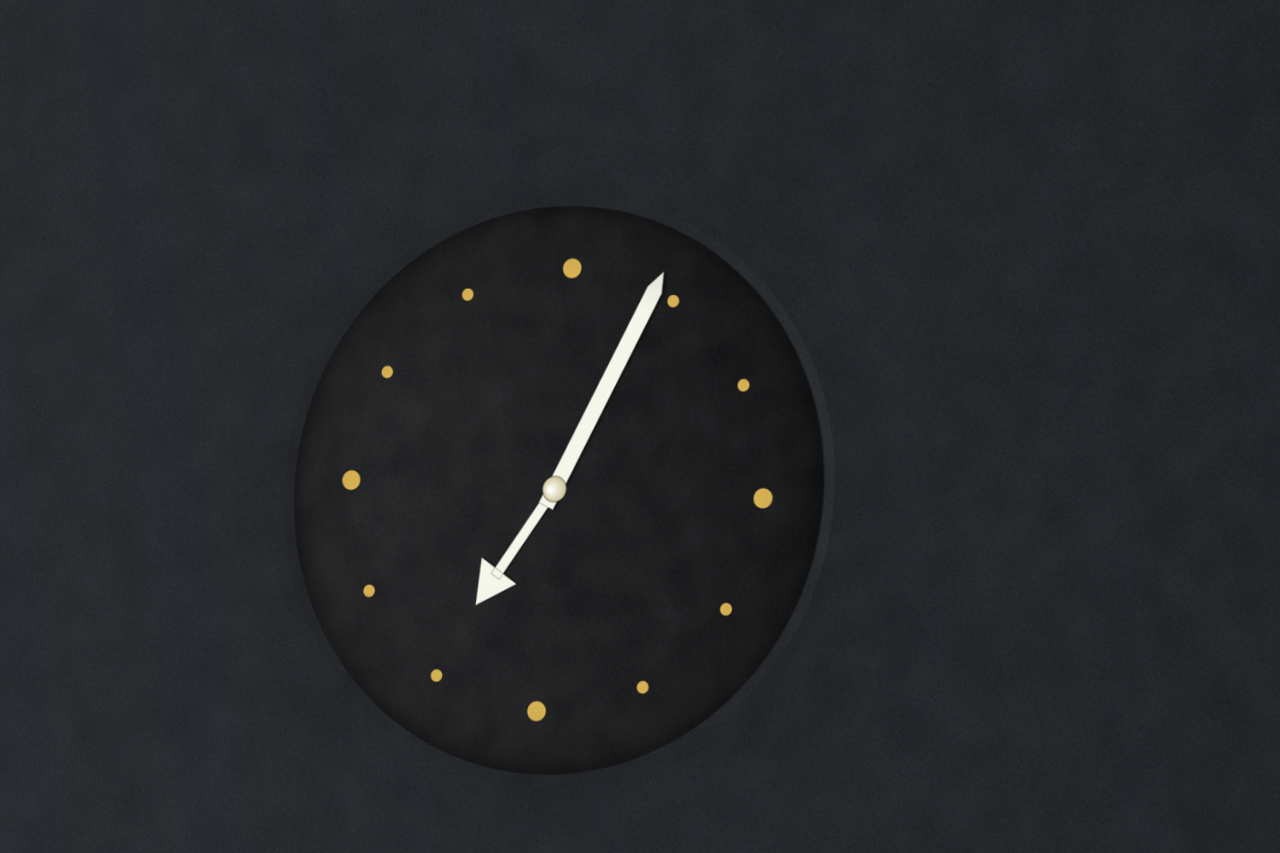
7 h 04 min
